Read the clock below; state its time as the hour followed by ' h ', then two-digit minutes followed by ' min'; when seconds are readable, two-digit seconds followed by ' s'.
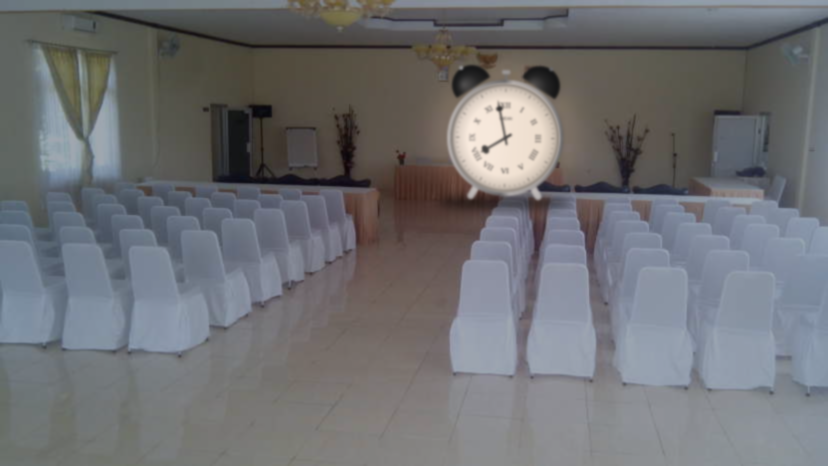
7 h 58 min
